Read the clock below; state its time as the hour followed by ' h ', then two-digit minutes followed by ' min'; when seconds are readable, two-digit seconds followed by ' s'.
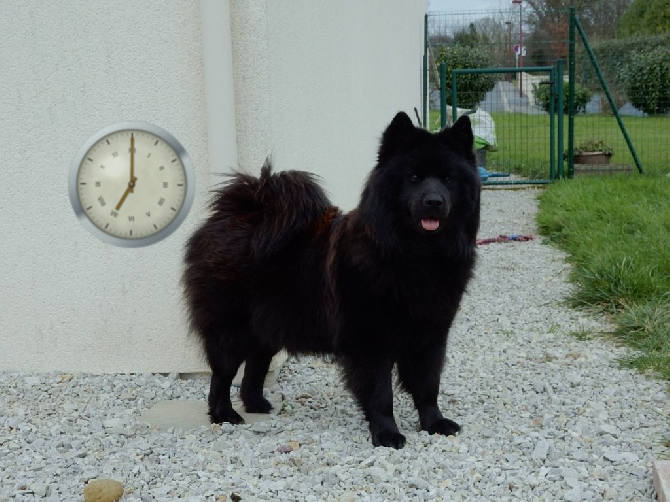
7 h 00 min
